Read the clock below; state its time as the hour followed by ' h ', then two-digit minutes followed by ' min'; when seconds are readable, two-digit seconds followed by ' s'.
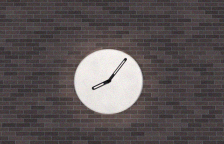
8 h 06 min
